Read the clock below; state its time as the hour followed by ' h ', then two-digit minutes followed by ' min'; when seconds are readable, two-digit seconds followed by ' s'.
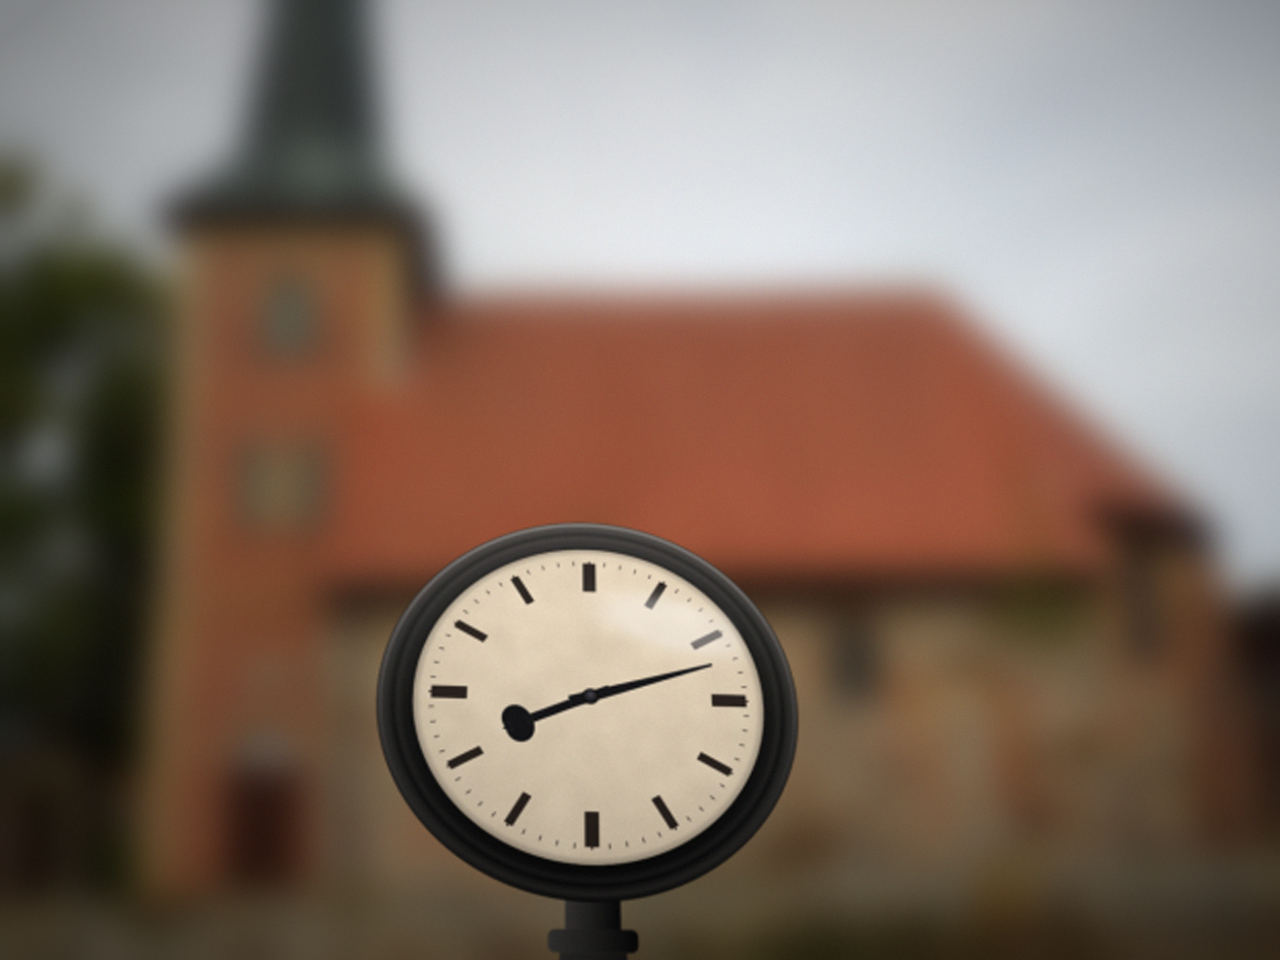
8 h 12 min
